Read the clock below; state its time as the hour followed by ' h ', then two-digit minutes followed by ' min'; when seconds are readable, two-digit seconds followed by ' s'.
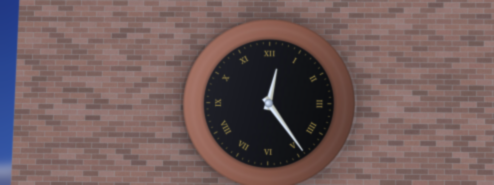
12 h 24 min
